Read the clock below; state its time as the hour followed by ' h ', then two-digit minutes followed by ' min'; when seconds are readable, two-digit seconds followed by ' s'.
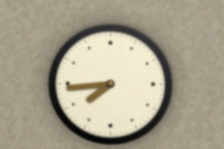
7 h 44 min
